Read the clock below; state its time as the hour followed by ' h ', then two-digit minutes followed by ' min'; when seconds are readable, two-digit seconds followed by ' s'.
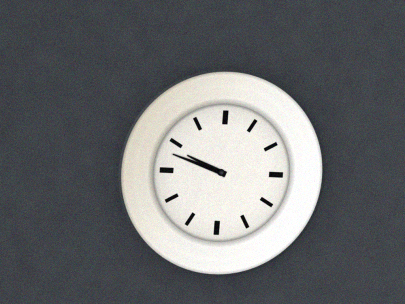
9 h 48 min
